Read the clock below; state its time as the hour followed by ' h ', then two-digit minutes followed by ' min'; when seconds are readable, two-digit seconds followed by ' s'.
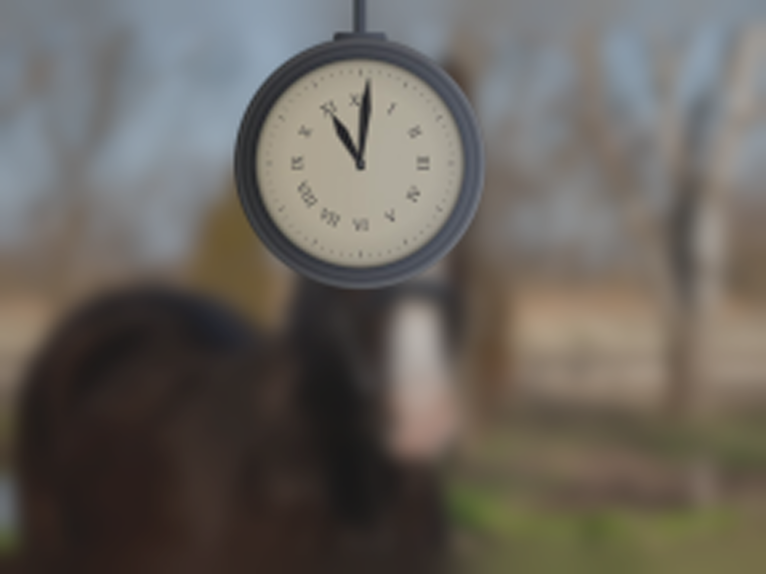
11 h 01 min
